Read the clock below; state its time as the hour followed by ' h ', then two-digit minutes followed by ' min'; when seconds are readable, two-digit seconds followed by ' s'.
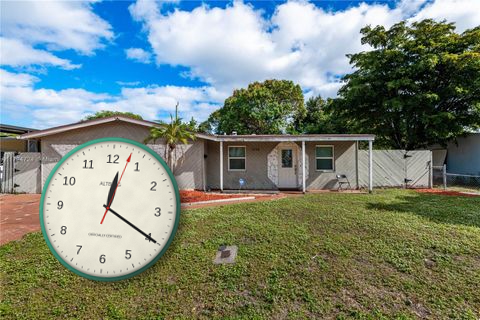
12 h 20 min 03 s
